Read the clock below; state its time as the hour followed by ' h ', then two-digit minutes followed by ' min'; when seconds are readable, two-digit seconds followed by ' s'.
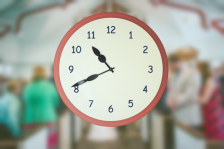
10 h 41 min
